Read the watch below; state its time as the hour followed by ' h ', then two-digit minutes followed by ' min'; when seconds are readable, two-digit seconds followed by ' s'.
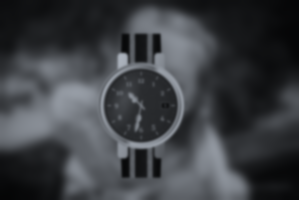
10 h 32 min
